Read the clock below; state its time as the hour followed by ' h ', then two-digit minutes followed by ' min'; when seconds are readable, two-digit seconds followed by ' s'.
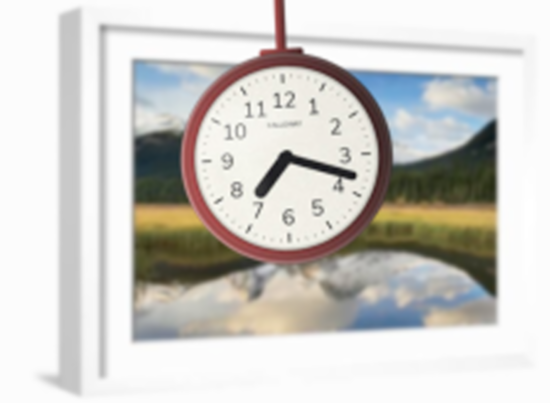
7 h 18 min
